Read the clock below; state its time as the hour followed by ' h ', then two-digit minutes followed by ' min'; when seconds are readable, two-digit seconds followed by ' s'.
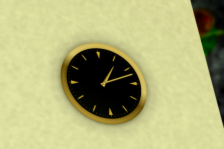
1 h 12 min
